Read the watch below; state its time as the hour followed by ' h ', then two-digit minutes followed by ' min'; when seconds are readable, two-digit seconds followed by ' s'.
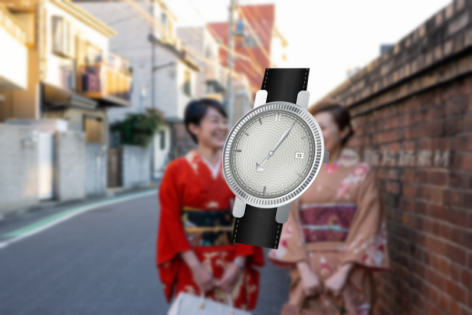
7 h 05 min
